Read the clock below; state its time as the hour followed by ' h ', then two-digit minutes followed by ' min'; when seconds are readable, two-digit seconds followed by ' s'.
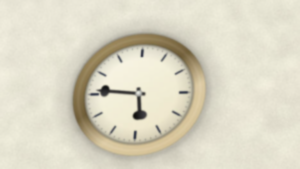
5 h 46 min
